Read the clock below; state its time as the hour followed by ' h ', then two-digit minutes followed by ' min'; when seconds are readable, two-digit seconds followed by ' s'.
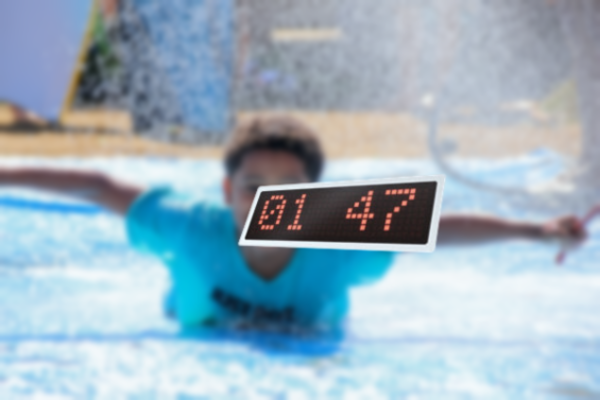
1 h 47 min
